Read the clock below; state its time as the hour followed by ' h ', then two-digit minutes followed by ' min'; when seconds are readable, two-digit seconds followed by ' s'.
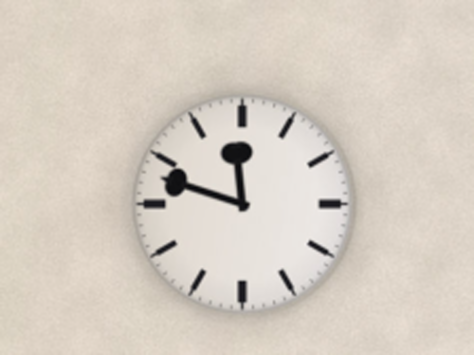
11 h 48 min
